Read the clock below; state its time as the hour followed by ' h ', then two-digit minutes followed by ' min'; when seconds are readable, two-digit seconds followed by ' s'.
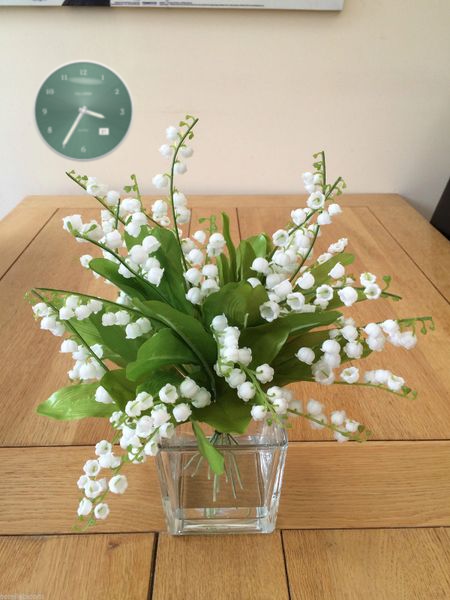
3 h 35 min
